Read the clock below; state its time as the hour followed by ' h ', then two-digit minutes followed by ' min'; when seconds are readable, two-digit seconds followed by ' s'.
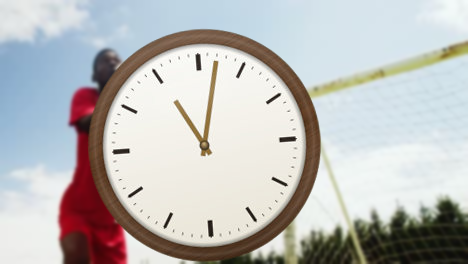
11 h 02 min
